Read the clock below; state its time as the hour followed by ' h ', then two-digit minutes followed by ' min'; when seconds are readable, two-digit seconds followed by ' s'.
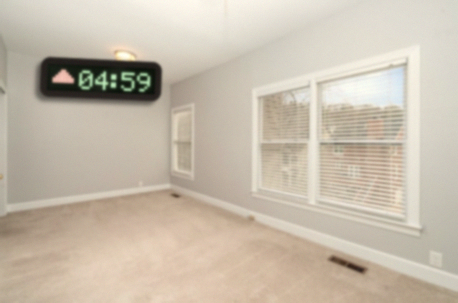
4 h 59 min
